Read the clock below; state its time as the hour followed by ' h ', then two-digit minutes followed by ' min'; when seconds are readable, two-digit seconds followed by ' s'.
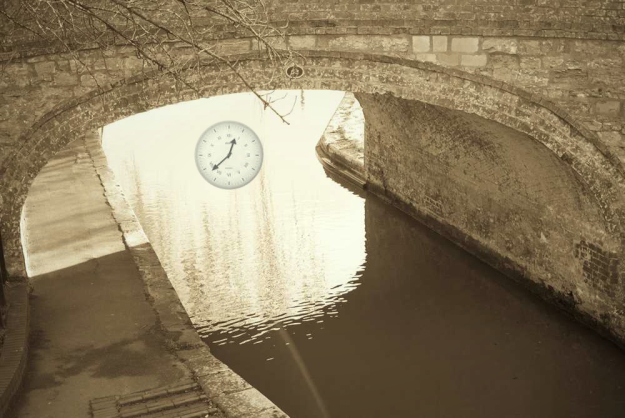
12 h 38 min
